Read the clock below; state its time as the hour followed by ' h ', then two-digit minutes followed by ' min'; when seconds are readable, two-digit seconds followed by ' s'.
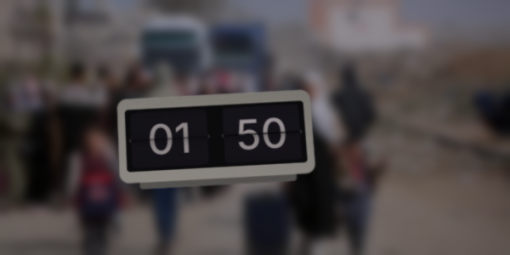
1 h 50 min
